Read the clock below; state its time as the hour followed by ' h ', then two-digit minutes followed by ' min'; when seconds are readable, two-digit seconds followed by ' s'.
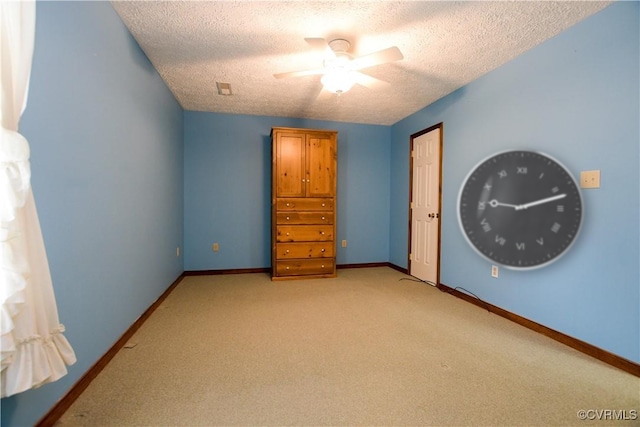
9 h 12 min
